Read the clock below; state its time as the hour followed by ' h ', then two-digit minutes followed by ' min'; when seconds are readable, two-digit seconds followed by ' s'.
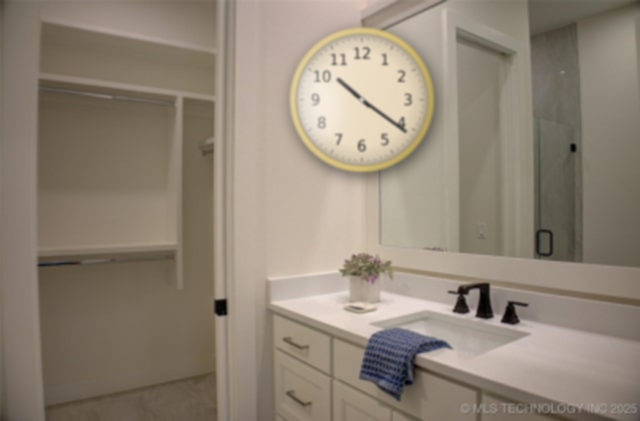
10 h 21 min
